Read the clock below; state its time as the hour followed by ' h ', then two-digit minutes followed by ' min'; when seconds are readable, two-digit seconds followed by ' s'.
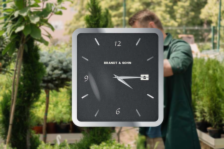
4 h 15 min
